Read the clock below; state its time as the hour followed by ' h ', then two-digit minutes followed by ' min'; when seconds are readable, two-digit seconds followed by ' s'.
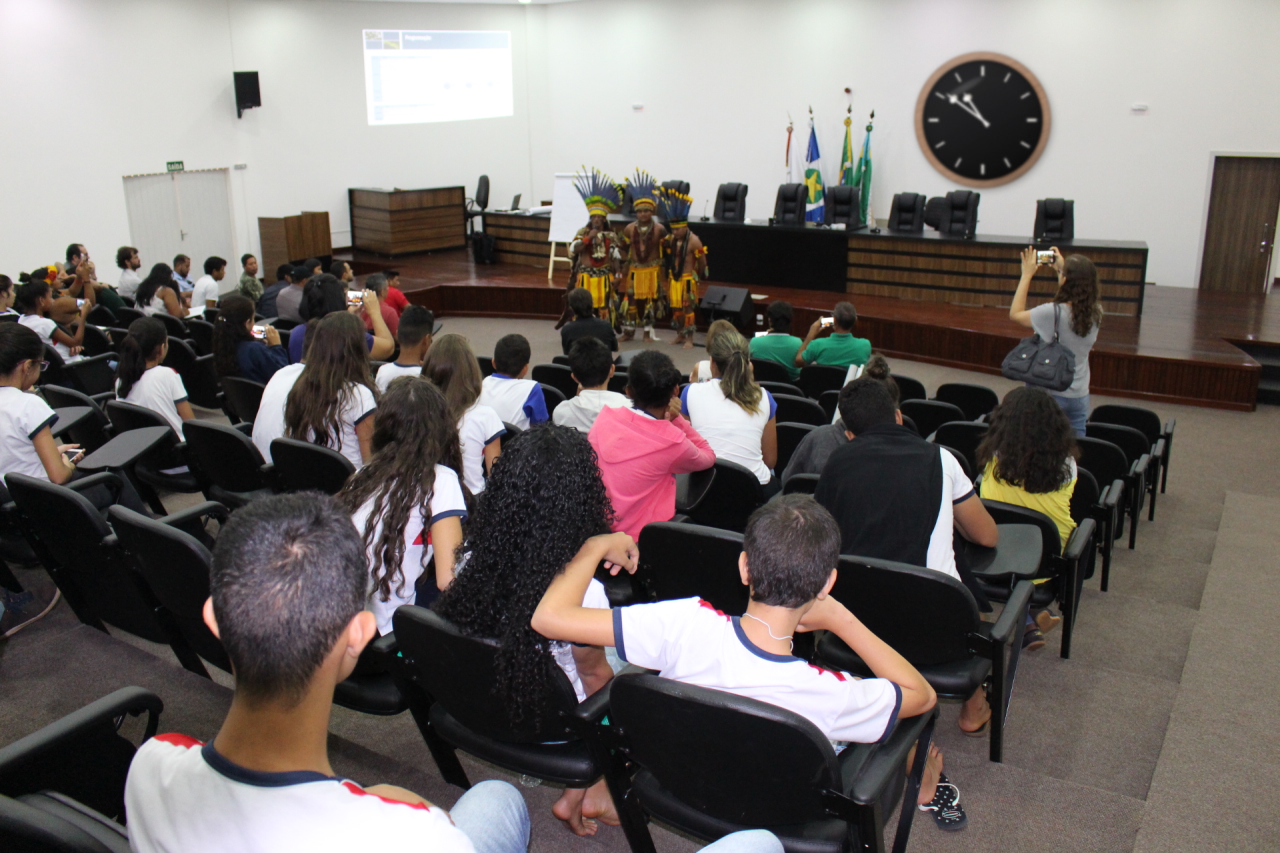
10 h 51 min
